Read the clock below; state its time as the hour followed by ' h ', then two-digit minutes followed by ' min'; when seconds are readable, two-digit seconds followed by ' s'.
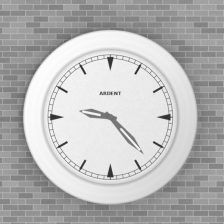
9 h 23 min
